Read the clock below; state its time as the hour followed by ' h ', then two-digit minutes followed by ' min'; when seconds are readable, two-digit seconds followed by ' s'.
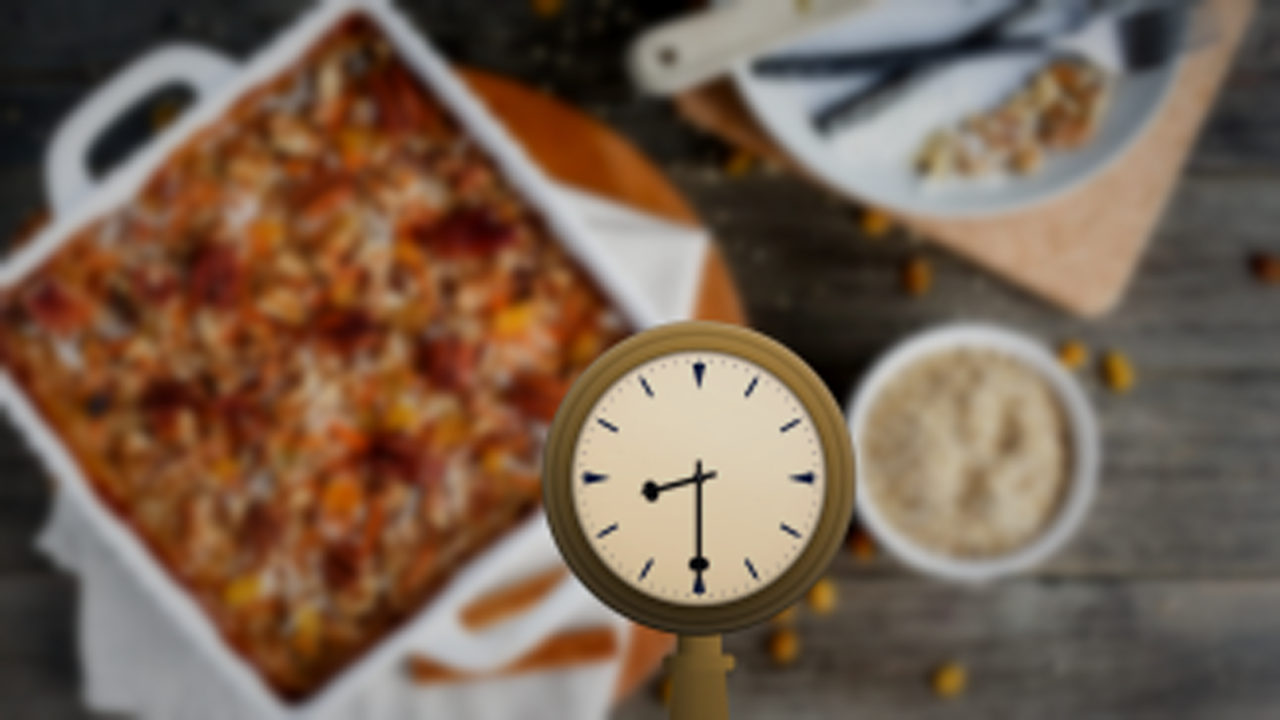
8 h 30 min
